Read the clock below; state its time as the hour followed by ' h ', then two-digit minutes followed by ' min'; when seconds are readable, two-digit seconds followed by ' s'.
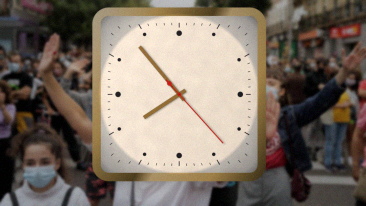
7 h 53 min 23 s
